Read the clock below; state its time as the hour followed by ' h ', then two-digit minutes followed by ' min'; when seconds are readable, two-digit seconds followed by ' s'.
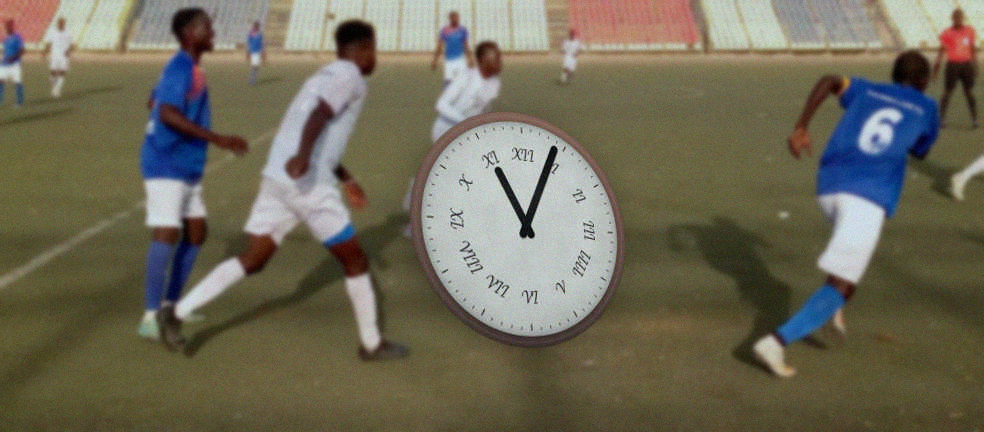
11 h 04 min
